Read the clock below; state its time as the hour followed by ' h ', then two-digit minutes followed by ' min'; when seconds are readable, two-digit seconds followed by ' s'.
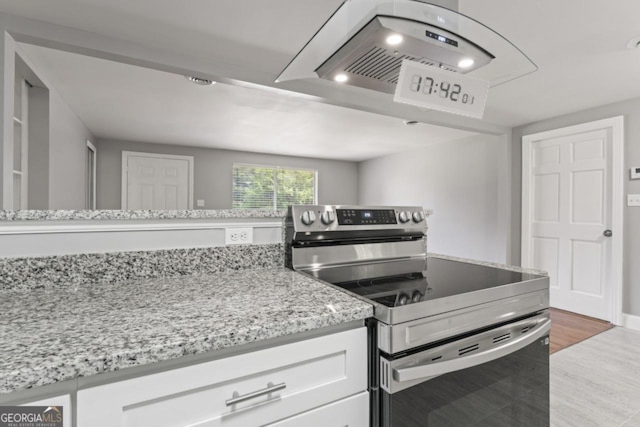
17 h 42 min
